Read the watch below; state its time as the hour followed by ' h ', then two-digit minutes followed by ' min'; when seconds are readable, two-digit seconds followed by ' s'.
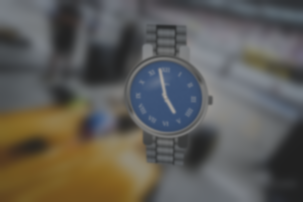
4 h 58 min
